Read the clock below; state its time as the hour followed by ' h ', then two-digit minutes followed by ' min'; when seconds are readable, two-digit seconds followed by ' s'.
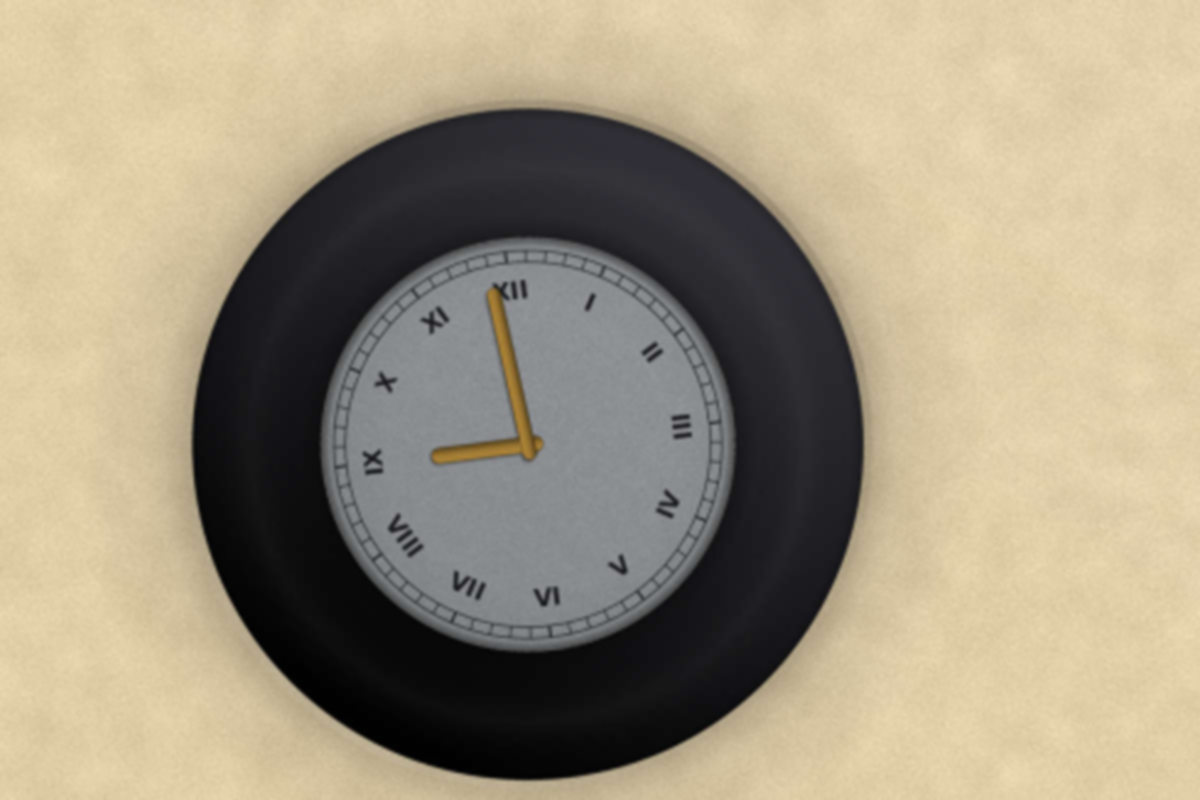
8 h 59 min
